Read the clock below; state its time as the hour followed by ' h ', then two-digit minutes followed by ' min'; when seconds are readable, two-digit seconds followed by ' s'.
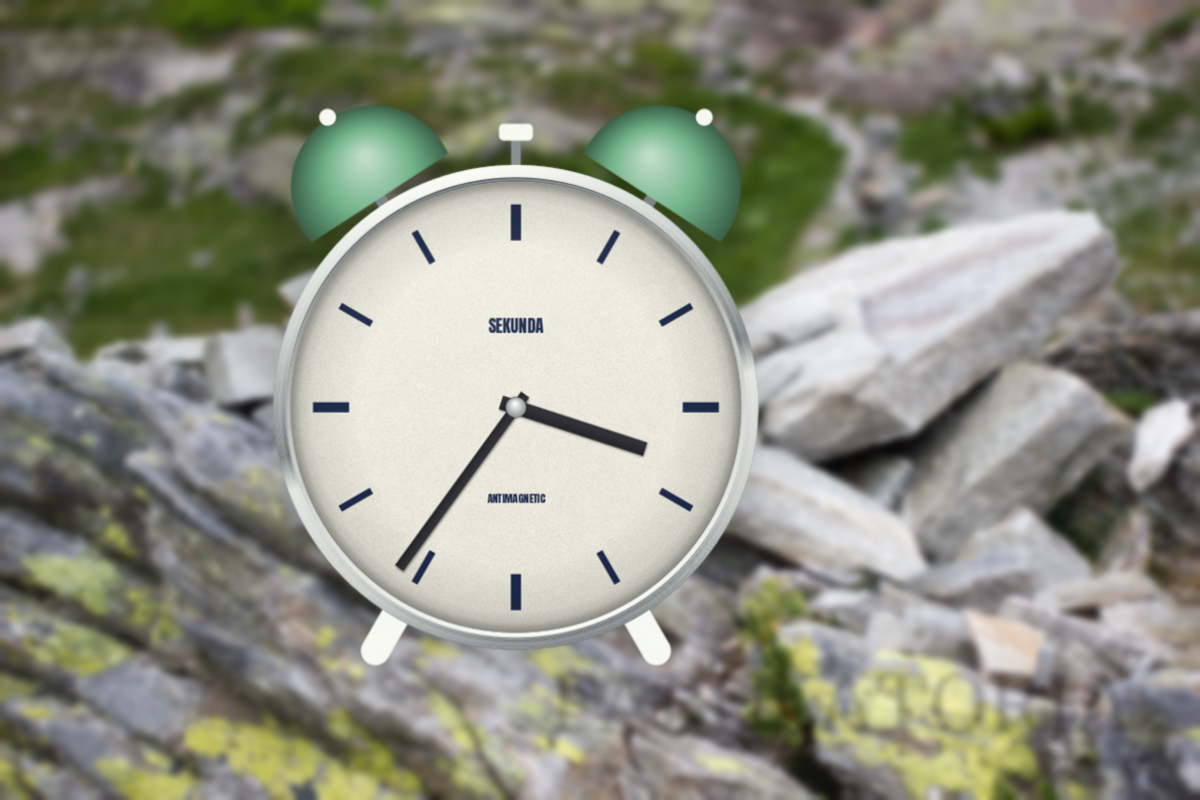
3 h 36 min
